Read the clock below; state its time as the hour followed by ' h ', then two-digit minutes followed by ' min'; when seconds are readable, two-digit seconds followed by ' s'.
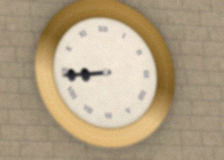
8 h 44 min
